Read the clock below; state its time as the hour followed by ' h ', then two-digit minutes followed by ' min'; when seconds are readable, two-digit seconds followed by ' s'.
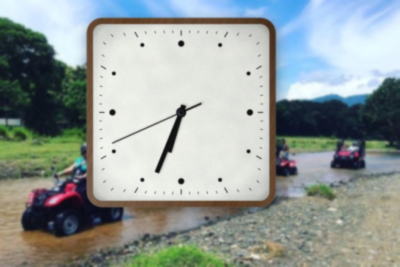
6 h 33 min 41 s
